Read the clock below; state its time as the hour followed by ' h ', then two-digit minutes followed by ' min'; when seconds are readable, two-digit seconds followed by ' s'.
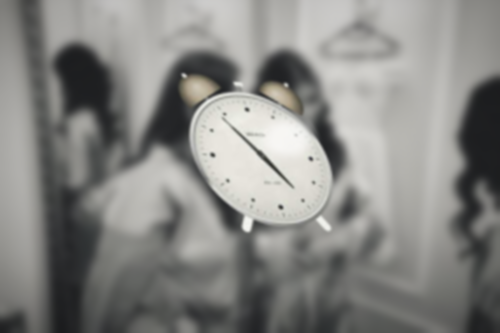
4 h 54 min
